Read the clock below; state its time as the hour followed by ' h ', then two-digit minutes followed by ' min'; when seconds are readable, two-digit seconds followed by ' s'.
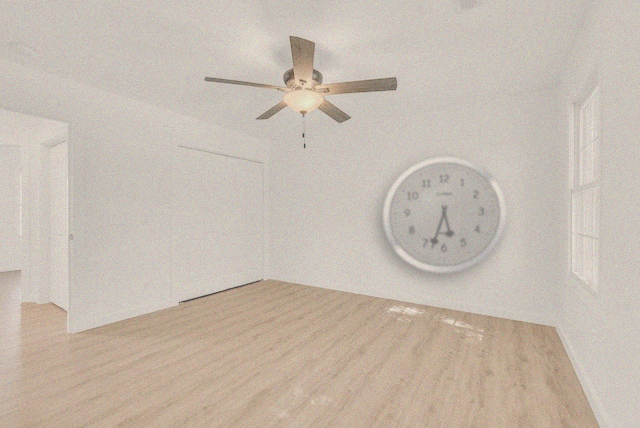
5 h 33 min
